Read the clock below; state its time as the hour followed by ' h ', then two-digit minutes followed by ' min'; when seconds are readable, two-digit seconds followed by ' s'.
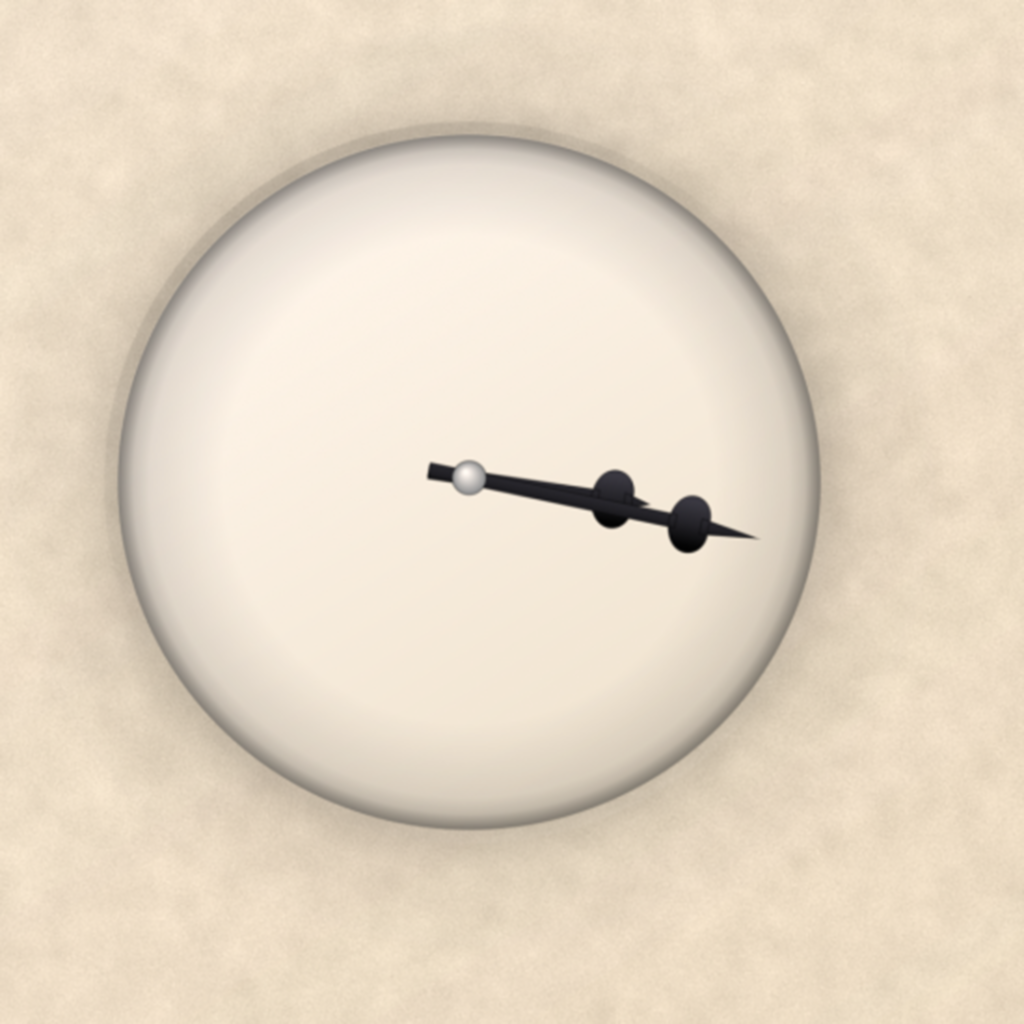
3 h 17 min
